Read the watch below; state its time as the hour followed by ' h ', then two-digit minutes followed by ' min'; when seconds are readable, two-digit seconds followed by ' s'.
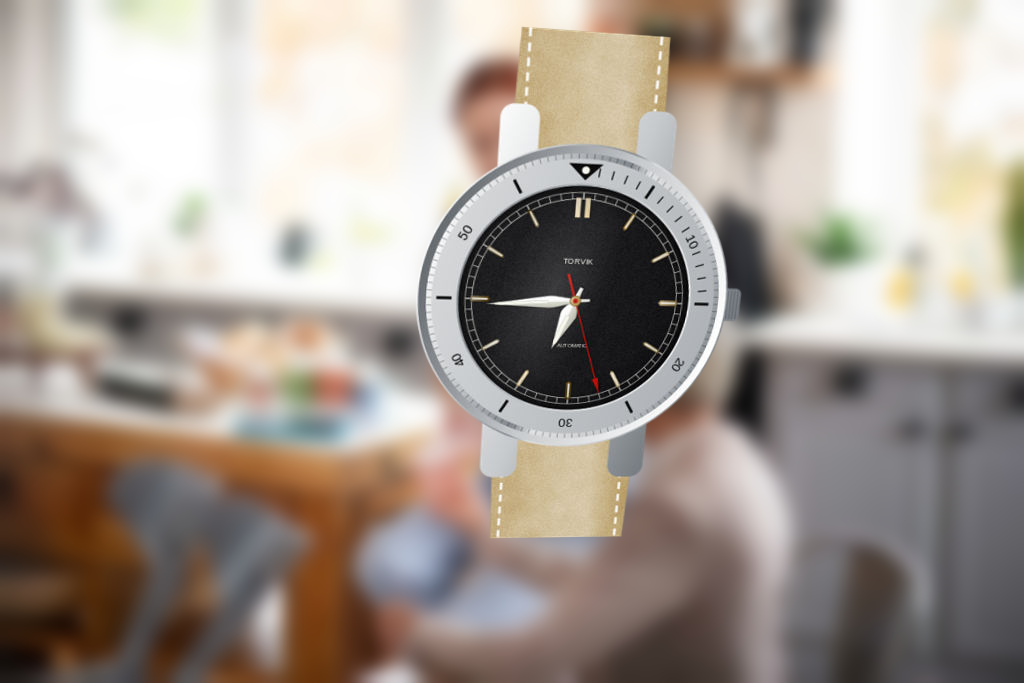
6 h 44 min 27 s
